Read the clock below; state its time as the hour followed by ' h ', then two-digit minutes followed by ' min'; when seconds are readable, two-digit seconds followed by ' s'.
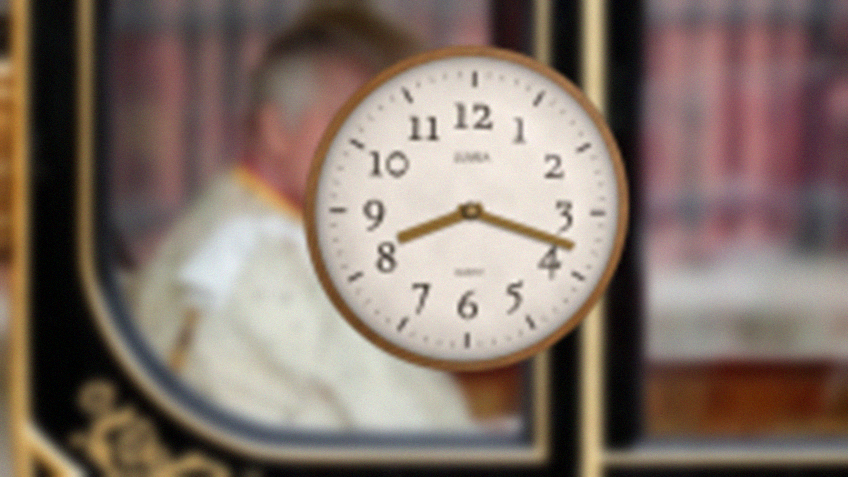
8 h 18 min
